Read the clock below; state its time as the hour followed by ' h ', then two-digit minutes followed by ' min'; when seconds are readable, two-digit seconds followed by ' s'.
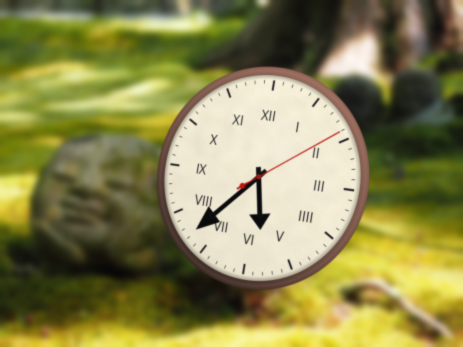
5 h 37 min 09 s
